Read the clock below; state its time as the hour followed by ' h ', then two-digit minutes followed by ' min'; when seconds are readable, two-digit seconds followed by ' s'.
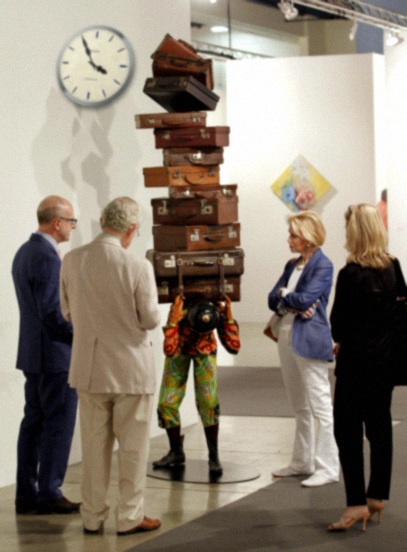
3 h 55 min
